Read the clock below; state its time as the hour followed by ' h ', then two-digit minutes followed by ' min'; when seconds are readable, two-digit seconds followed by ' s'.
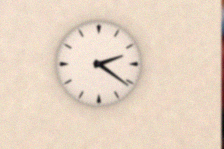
2 h 21 min
